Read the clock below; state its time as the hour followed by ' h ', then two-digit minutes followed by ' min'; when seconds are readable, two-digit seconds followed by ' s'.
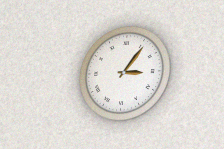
3 h 06 min
